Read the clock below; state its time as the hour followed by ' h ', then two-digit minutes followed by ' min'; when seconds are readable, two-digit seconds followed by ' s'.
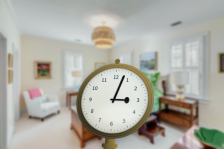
3 h 03 min
